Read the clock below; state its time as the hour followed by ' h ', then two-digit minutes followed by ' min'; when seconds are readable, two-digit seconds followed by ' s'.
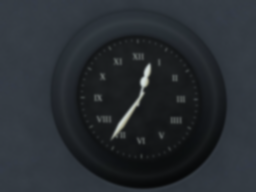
12 h 36 min
